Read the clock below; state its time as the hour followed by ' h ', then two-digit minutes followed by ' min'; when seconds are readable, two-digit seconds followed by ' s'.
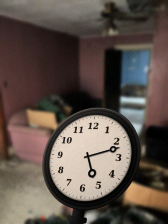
5 h 12 min
